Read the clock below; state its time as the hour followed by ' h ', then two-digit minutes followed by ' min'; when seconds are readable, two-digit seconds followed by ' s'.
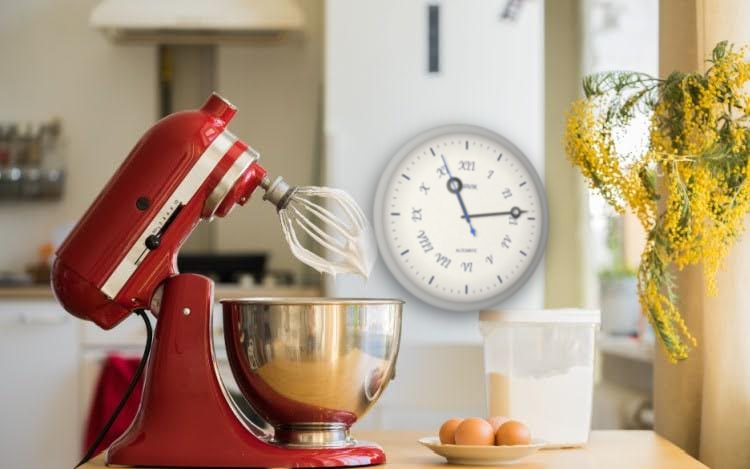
11 h 13 min 56 s
